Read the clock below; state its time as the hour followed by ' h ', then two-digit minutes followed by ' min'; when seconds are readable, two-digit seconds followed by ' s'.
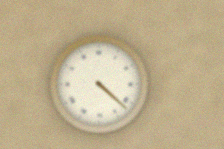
4 h 22 min
